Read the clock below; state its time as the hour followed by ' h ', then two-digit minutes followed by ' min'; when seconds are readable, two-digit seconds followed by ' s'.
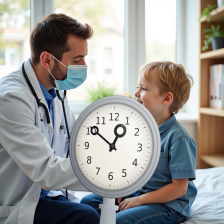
12 h 51 min
